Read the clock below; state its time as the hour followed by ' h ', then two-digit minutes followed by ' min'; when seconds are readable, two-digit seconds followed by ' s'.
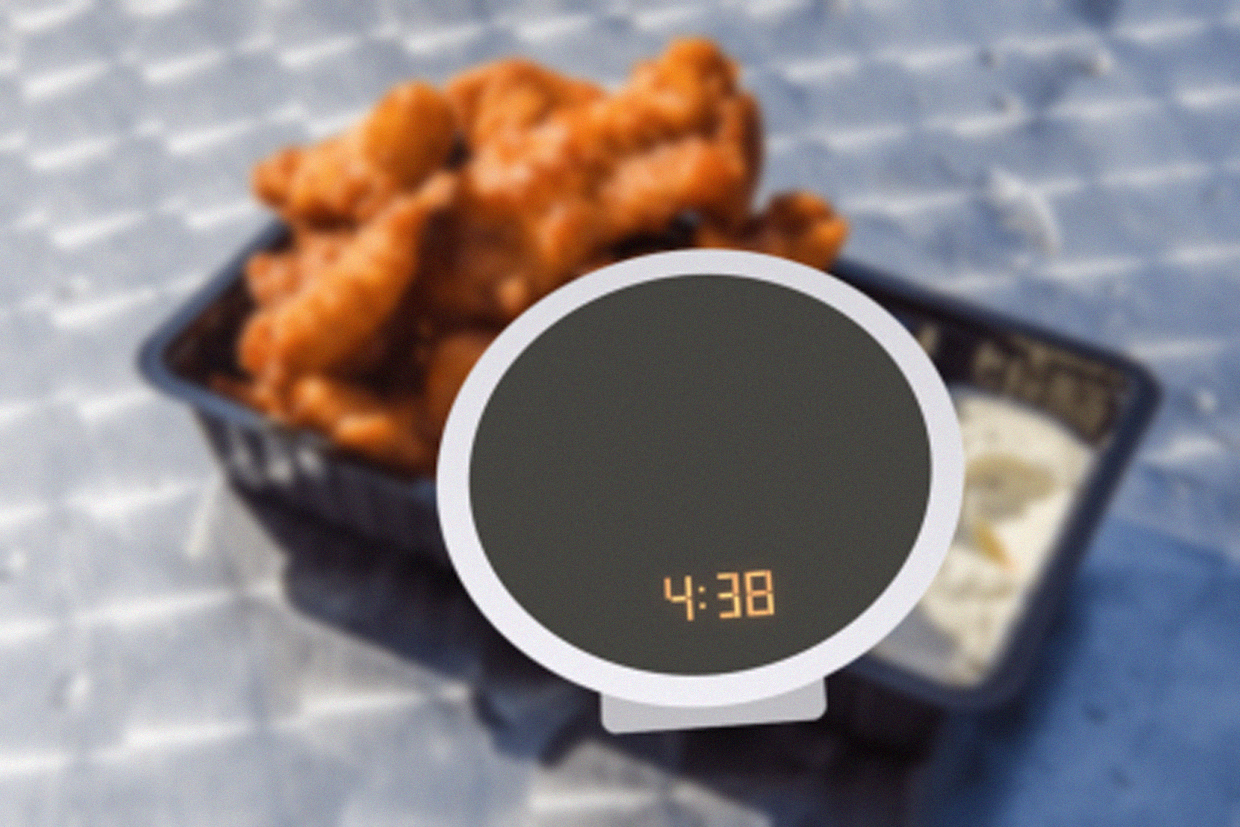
4 h 38 min
